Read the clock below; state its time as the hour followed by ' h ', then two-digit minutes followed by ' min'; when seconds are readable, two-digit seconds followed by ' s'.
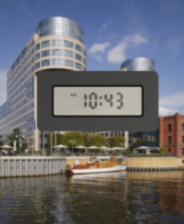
10 h 43 min
